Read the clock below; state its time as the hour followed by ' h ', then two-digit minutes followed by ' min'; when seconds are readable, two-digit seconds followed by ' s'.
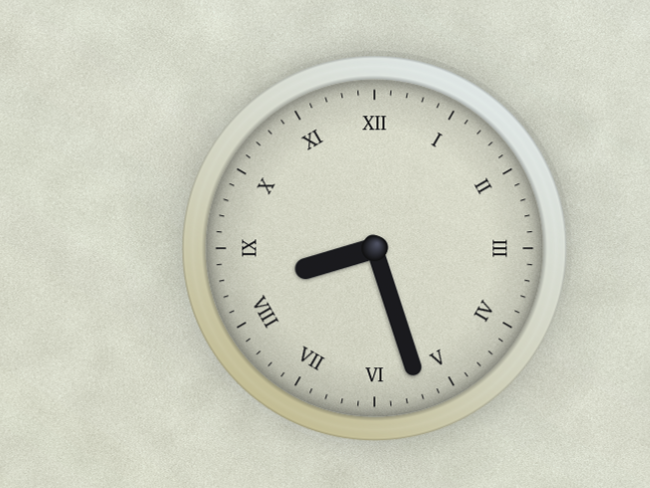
8 h 27 min
